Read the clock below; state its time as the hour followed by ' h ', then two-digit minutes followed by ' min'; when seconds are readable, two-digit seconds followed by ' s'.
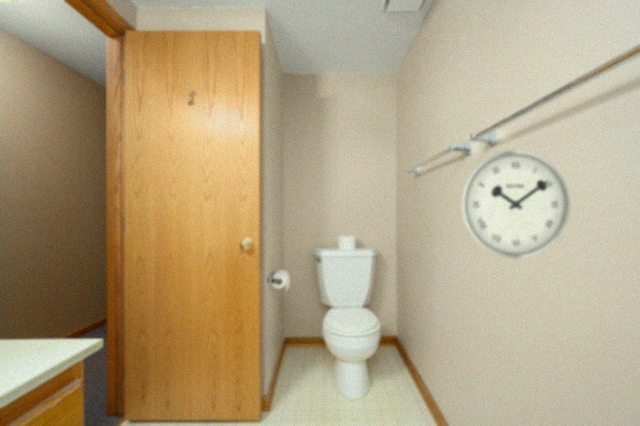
10 h 09 min
